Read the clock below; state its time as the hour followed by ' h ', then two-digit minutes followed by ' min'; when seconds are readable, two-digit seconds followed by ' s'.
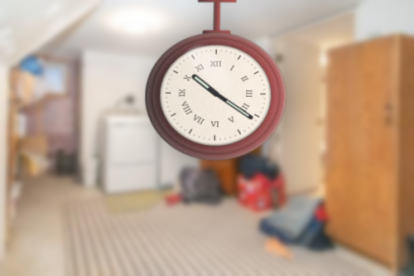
10 h 21 min
